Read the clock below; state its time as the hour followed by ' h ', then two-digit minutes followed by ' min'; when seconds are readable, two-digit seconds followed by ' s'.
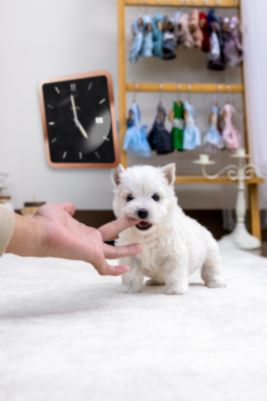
4 h 59 min
